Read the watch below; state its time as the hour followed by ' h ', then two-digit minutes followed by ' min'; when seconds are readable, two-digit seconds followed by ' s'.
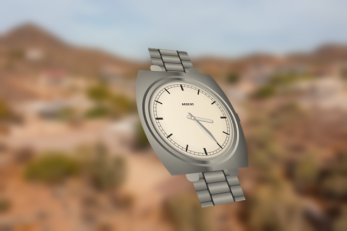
3 h 25 min
